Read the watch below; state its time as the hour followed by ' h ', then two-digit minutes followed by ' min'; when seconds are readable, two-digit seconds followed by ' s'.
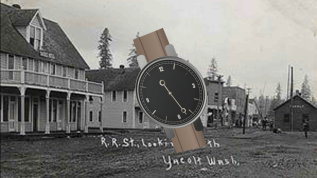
11 h 27 min
